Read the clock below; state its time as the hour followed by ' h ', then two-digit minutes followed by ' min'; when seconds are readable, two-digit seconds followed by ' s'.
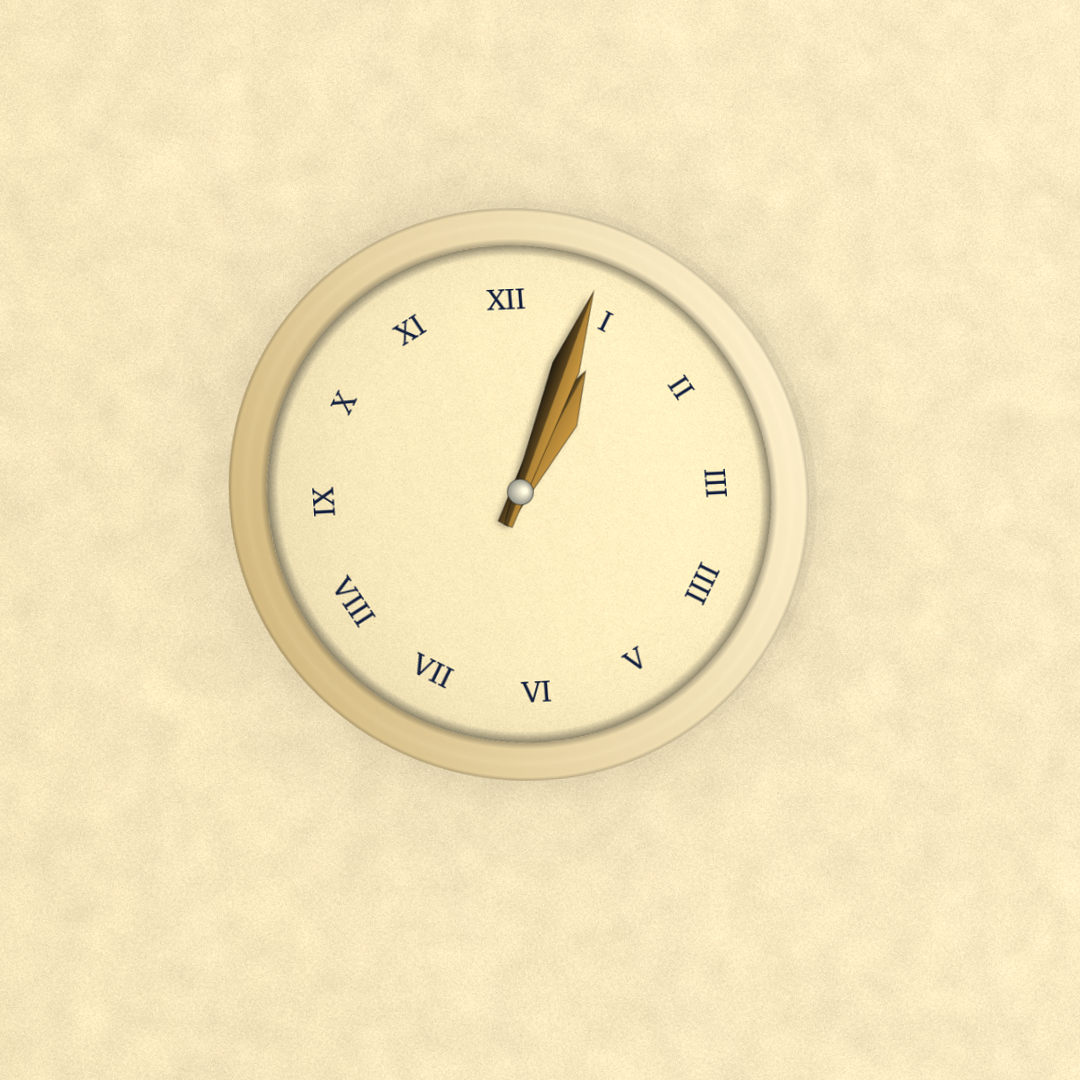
1 h 04 min
